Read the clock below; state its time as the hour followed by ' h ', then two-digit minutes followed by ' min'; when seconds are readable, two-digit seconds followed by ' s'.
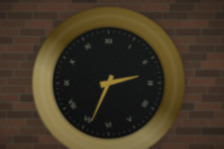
2 h 34 min
